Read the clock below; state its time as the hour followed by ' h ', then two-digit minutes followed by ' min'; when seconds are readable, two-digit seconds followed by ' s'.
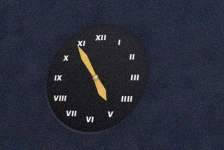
4 h 54 min
